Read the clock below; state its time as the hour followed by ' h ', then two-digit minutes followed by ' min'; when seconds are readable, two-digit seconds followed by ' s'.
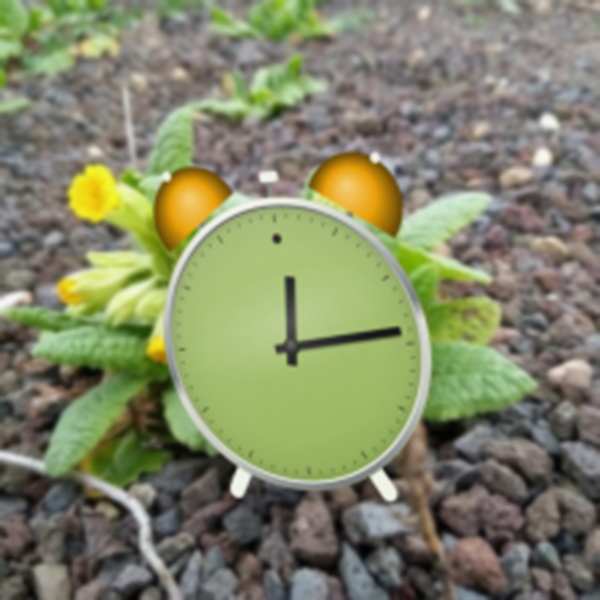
12 h 14 min
